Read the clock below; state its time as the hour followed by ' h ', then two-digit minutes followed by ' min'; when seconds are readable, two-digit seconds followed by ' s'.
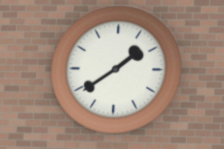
1 h 39 min
